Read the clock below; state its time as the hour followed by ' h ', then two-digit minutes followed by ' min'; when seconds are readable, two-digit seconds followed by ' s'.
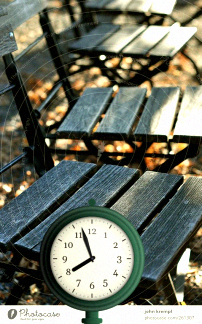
7 h 57 min
